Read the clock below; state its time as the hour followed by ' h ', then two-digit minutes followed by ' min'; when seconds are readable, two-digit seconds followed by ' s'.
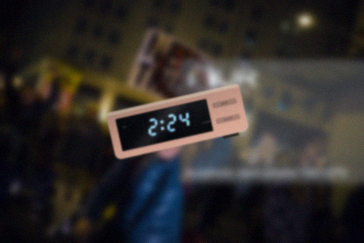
2 h 24 min
